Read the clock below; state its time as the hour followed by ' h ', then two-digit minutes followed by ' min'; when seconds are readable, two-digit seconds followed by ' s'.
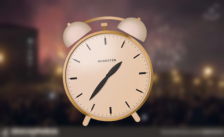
1 h 37 min
